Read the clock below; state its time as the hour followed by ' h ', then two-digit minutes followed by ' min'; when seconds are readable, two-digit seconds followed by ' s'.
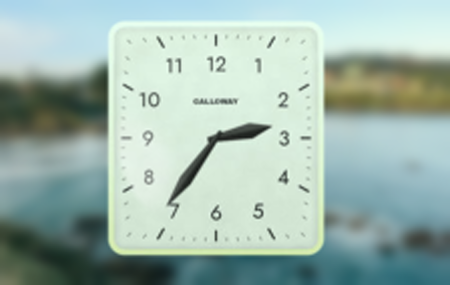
2 h 36 min
